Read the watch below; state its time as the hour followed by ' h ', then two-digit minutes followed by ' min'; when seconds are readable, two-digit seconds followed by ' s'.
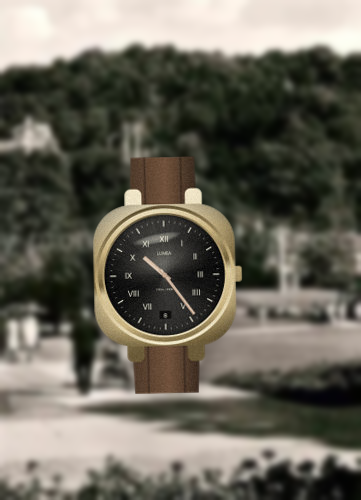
10 h 24 min
